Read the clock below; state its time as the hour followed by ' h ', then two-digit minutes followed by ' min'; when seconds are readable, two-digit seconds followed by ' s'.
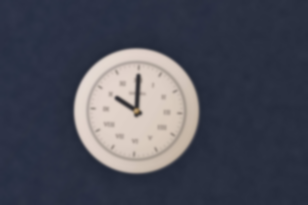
10 h 00 min
